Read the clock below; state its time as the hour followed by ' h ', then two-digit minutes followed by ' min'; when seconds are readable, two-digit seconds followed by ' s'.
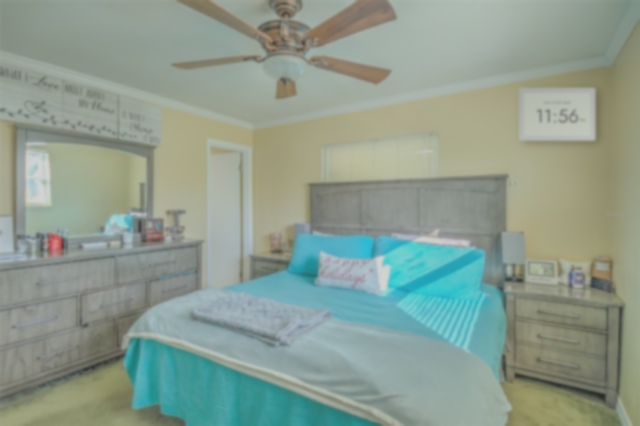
11 h 56 min
